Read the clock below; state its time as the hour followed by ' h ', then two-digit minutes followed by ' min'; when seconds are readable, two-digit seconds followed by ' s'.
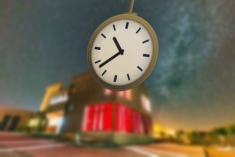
10 h 38 min
